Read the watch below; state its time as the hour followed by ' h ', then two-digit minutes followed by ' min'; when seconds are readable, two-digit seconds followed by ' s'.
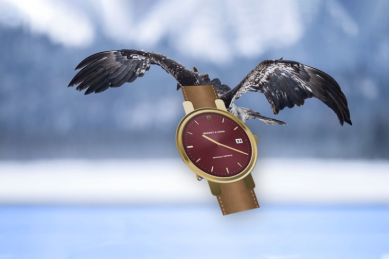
10 h 20 min
